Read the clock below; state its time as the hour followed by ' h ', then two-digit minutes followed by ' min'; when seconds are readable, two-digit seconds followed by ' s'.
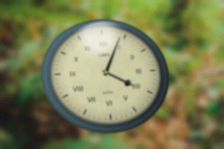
4 h 04 min
